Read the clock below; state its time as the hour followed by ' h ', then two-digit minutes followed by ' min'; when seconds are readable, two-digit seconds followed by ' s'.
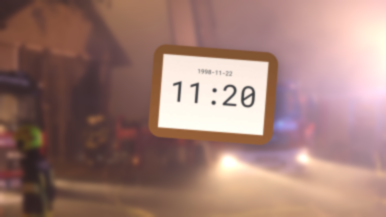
11 h 20 min
